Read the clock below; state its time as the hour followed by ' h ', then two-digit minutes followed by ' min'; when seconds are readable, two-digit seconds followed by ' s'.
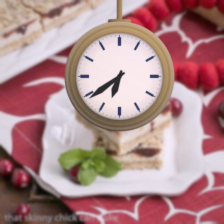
6 h 39 min
